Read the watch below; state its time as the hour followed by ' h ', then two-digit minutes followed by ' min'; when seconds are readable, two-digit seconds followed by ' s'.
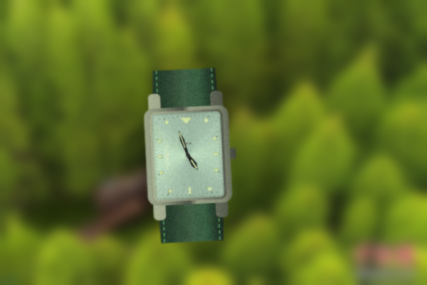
4 h 57 min
